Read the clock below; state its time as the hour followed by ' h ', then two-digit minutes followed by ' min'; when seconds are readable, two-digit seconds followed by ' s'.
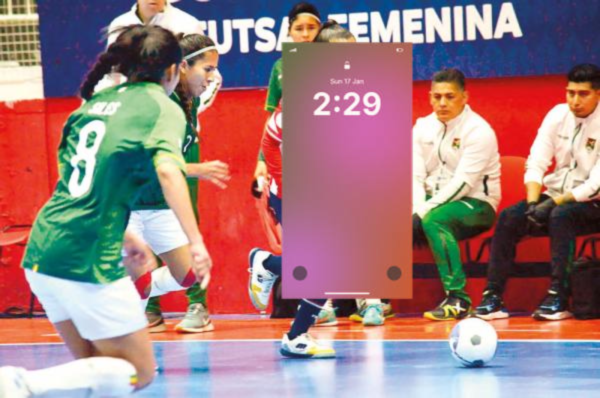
2 h 29 min
